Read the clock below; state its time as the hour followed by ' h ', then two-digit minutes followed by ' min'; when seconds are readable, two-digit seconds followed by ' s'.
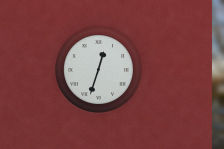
12 h 33 min
